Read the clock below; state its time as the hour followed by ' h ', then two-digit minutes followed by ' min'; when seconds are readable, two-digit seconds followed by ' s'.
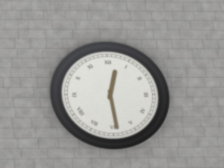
12 h 29 min
